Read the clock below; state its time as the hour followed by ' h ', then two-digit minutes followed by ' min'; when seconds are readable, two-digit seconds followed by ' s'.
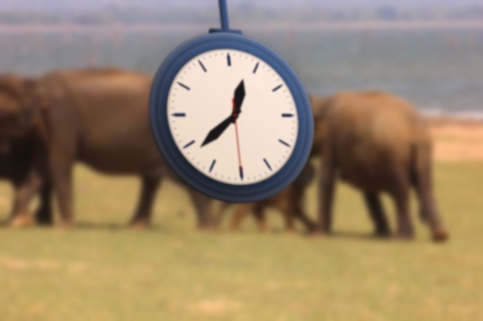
12 h 38 min 30 s
